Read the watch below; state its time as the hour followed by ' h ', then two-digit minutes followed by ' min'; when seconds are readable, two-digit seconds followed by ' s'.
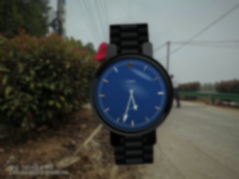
5 h 33 min
